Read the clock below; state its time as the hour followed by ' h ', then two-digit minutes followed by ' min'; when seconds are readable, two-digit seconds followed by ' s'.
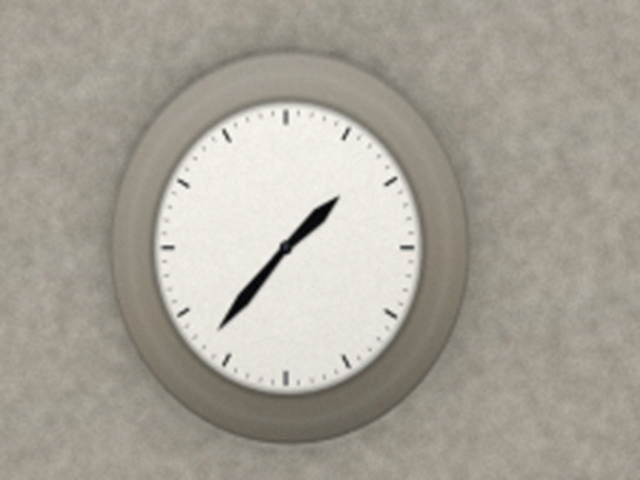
1 h 37 min
